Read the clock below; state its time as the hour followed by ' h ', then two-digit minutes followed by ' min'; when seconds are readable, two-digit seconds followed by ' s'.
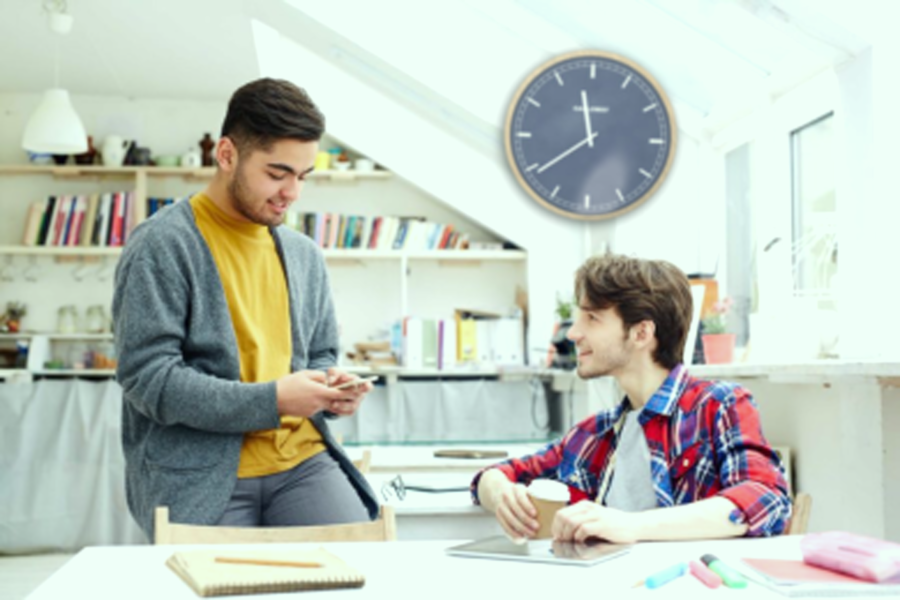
11 h 39 min
